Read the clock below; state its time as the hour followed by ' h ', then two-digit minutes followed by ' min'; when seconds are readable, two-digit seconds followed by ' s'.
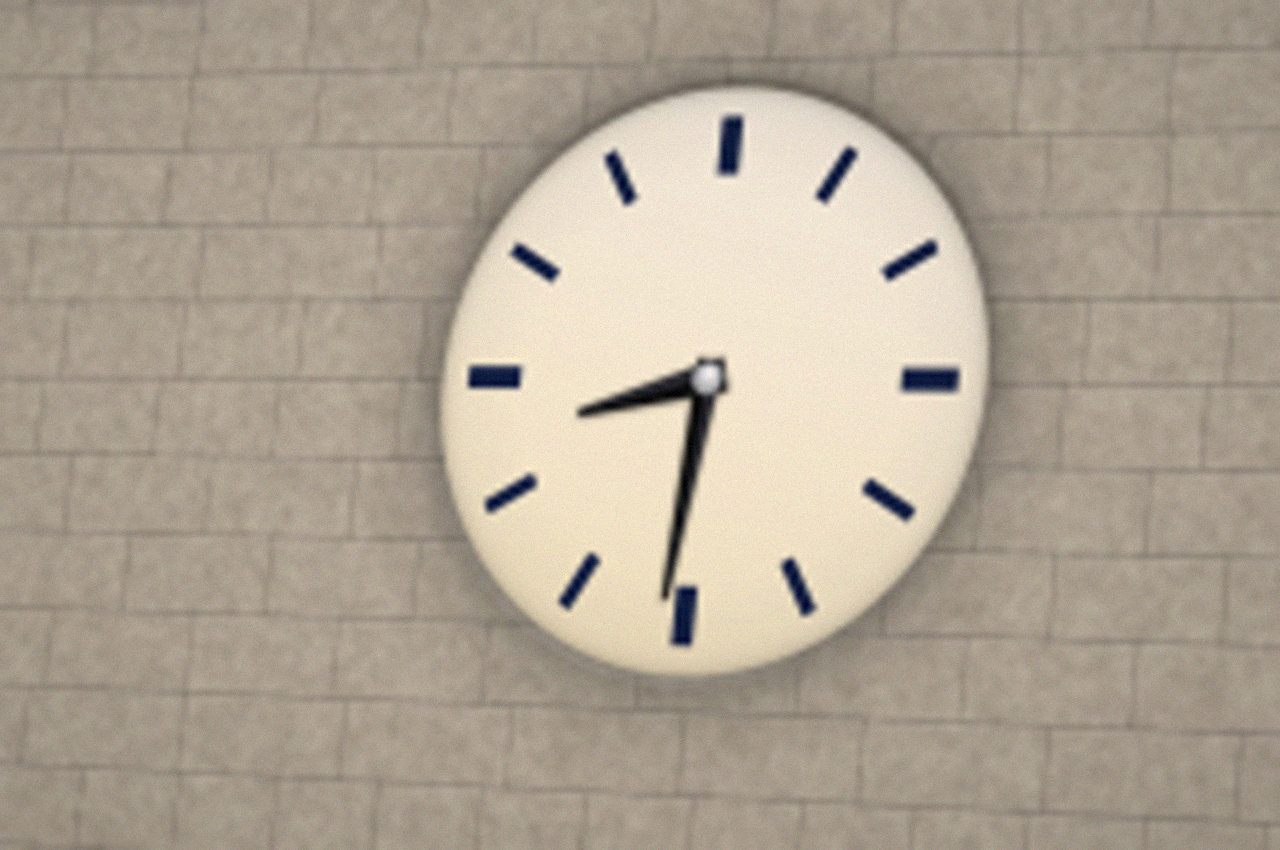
8 h 31 min
